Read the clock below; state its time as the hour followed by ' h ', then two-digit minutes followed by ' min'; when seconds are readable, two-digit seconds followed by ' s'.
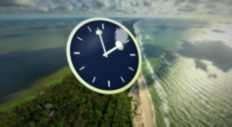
1 h 58 min
